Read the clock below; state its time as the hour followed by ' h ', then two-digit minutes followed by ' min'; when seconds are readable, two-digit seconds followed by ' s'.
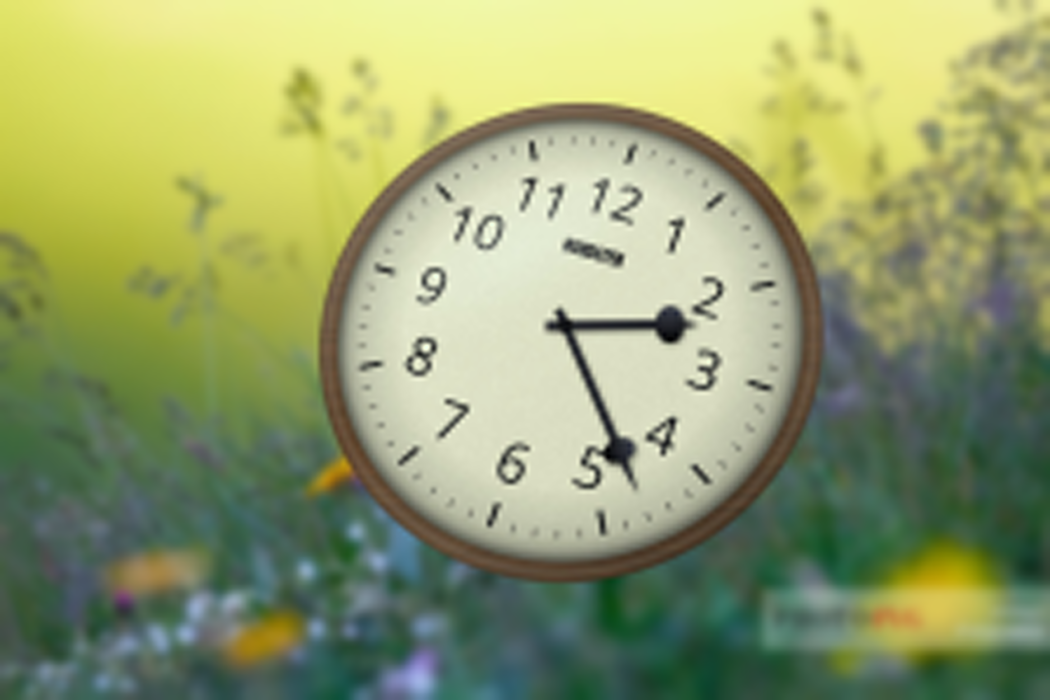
2 h 23 min
